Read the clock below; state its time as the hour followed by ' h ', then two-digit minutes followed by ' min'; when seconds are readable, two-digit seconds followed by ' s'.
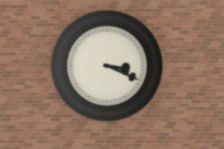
3 h 19 min
